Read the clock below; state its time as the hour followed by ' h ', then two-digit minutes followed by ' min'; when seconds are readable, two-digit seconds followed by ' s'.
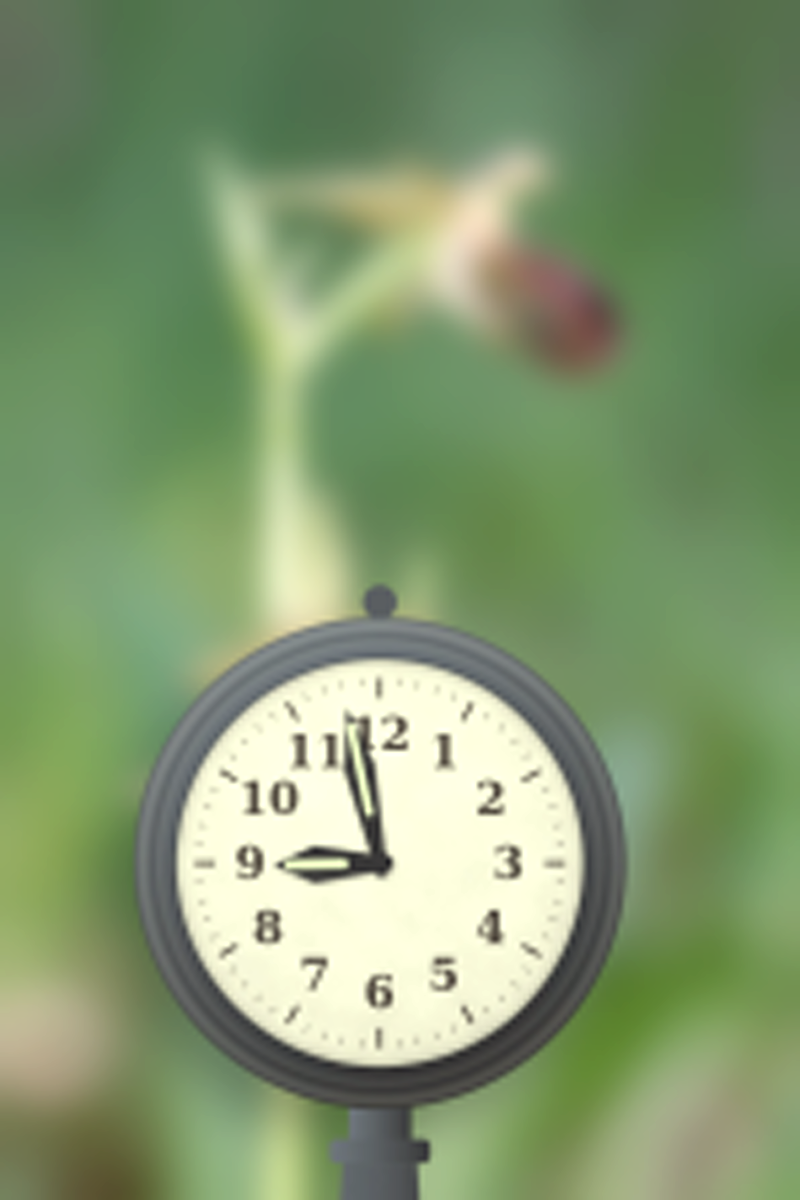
8 h 58 min
